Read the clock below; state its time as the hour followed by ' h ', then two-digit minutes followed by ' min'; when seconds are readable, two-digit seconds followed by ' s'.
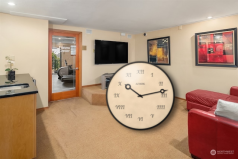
10 h 13 min
